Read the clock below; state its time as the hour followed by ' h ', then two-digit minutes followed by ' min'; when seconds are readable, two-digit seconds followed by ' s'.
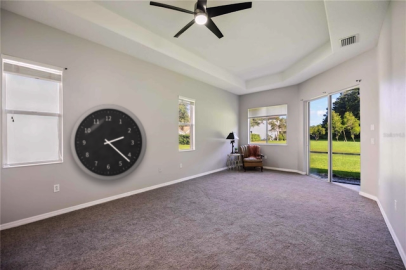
2 h 22 min
